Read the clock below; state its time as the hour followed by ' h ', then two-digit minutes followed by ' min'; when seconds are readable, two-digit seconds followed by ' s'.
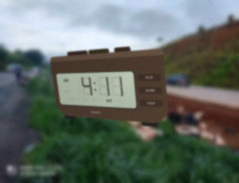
4 h 11 min
